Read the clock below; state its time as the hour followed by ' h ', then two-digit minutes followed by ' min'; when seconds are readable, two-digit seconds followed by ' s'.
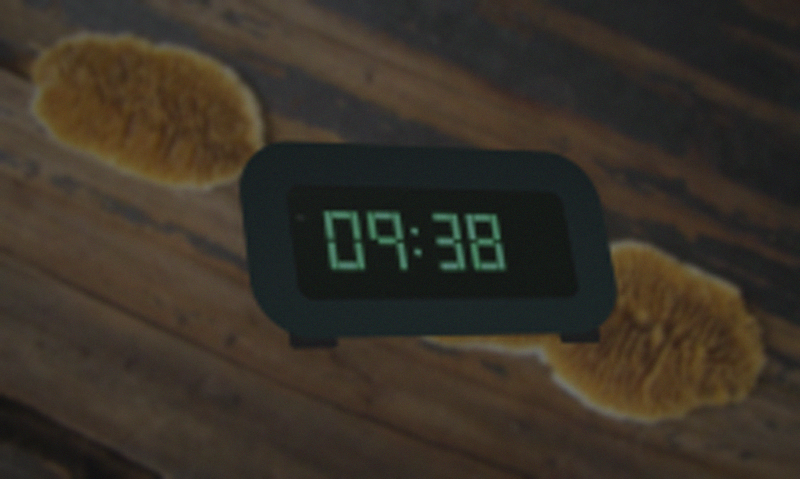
9 h 38 min
